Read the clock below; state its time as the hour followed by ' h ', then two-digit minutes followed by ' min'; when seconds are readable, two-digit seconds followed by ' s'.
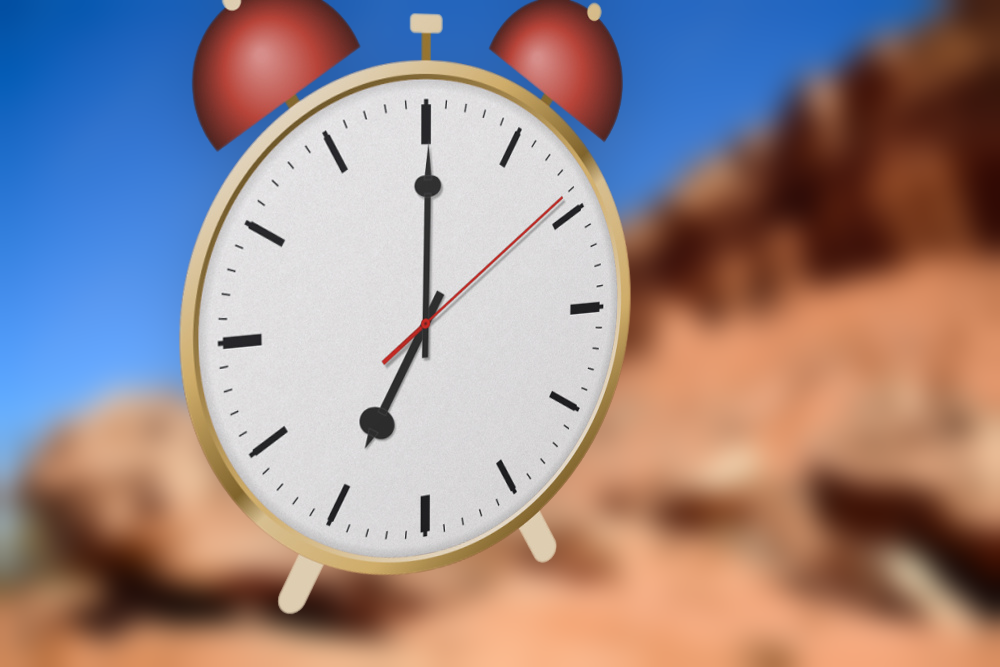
7 h 00 min 09 s
